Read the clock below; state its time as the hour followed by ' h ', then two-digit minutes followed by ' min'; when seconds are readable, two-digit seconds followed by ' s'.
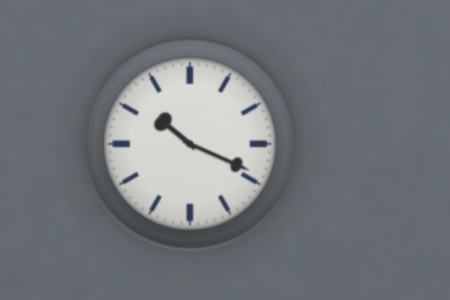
10 h 19 min
